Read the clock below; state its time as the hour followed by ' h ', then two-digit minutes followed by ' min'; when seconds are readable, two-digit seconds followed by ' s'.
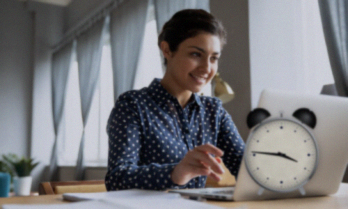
3 h 46 min
